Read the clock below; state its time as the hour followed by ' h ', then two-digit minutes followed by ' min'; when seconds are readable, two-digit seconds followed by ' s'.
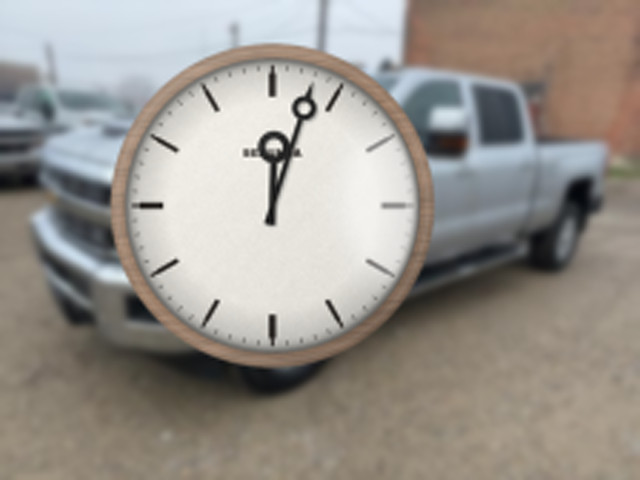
12 h 03 min
